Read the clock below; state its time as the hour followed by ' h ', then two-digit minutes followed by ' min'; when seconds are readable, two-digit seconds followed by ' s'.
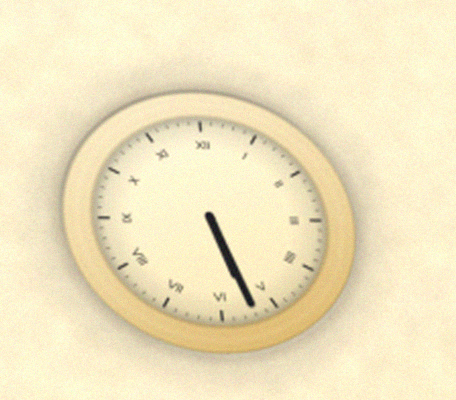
5 h 27 min
